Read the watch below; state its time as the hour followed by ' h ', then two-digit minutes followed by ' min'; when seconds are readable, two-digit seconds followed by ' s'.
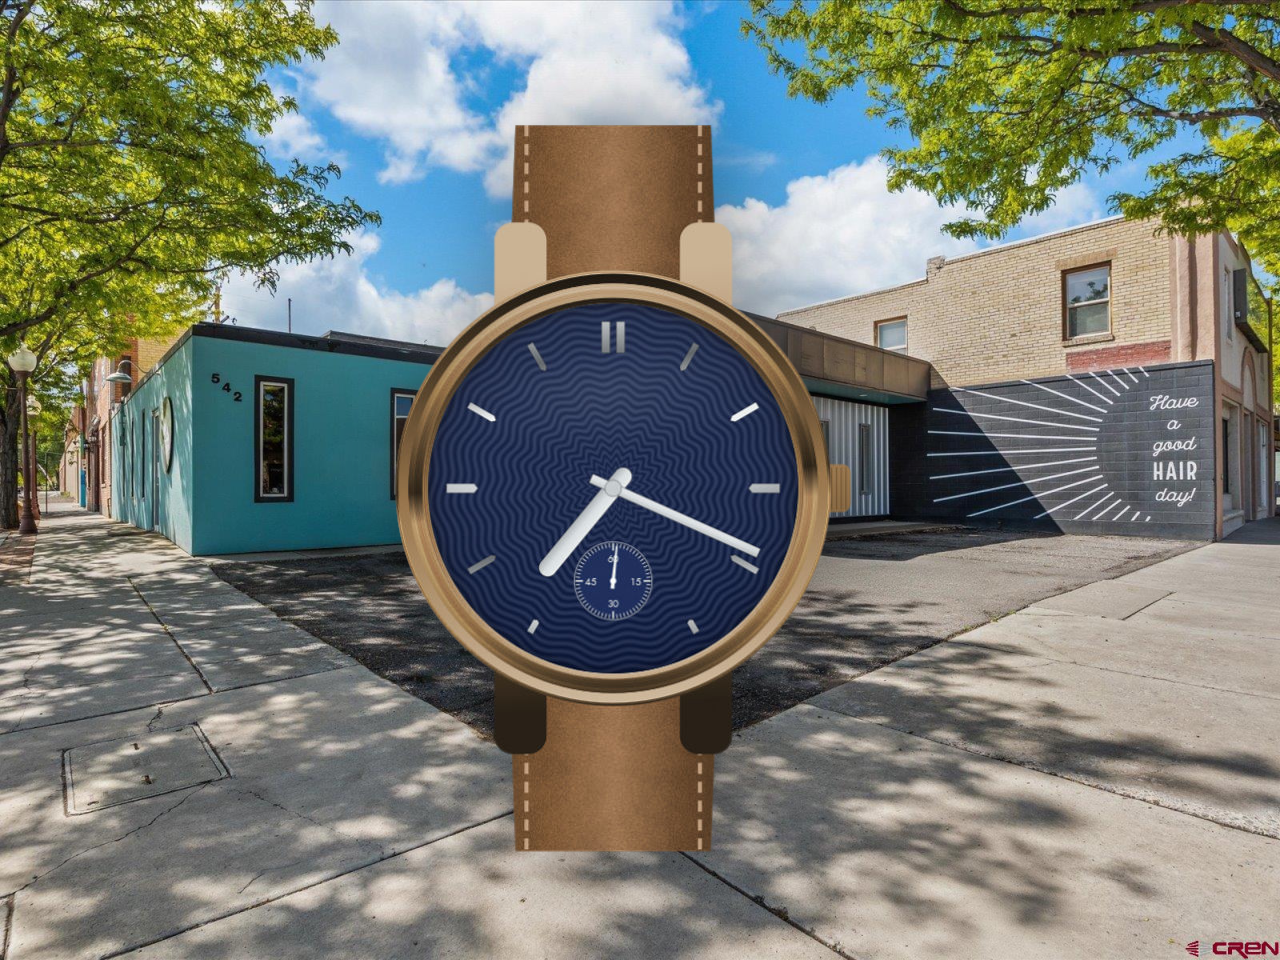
7 h 19 min 01 s
